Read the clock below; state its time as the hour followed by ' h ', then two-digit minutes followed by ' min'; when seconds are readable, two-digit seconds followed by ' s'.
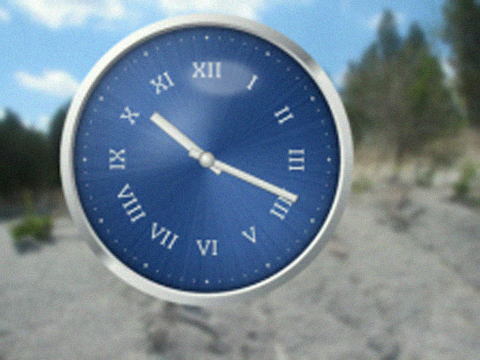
10 h 19 min
